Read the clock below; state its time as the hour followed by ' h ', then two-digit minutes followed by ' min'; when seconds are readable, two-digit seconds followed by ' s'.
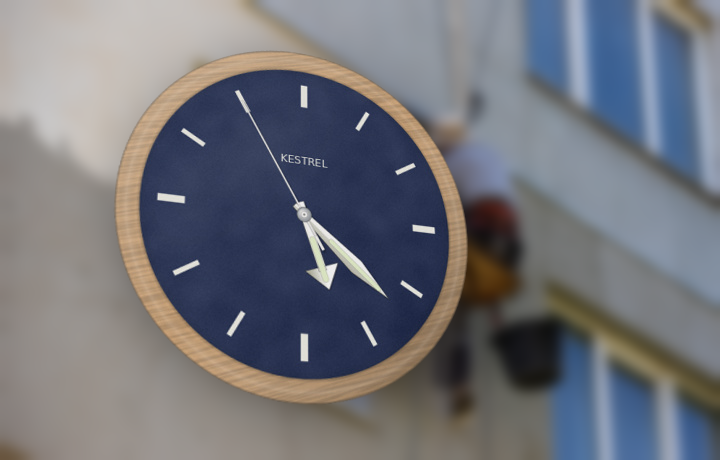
5 h 21 min 55 s
